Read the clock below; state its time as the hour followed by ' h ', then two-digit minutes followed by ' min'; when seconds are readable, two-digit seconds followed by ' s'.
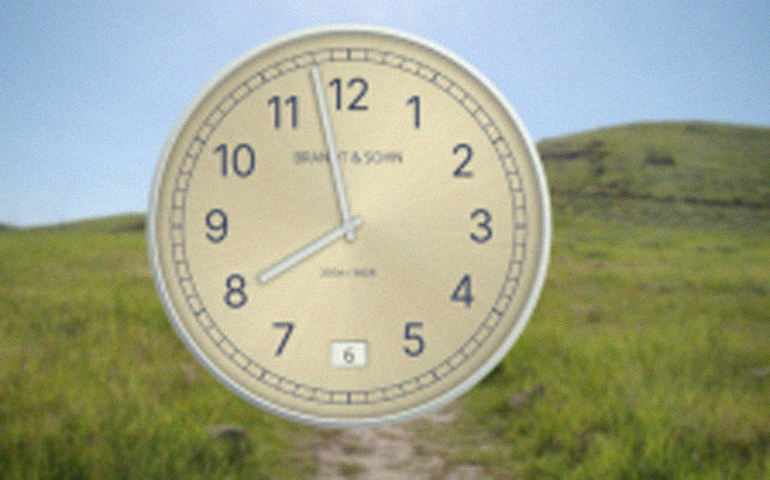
7 h 58 min
